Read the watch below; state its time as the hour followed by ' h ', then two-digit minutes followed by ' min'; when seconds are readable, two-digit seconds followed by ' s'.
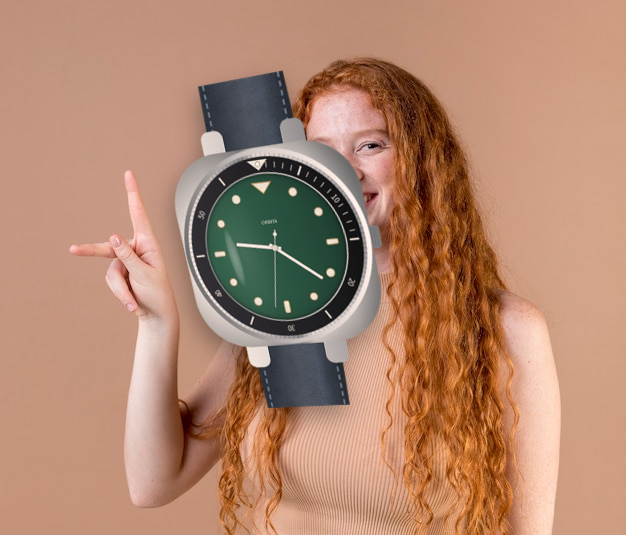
9 h 21 min 32 s
